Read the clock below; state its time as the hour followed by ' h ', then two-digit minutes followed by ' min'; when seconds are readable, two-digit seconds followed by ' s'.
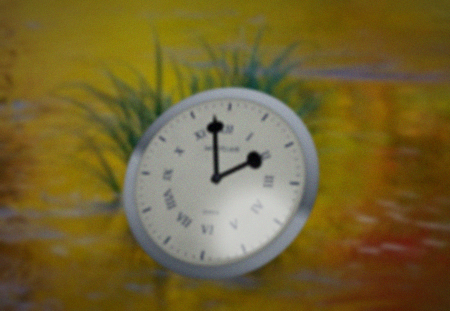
1 h 58 min
